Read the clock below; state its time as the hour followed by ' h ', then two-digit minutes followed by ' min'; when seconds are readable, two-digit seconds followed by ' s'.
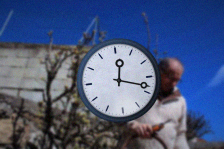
12 h 18 min
